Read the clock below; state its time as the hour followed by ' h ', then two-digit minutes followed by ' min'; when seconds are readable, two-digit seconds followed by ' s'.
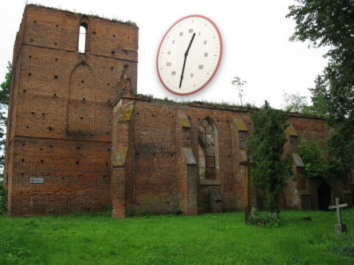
12 h 30 min
